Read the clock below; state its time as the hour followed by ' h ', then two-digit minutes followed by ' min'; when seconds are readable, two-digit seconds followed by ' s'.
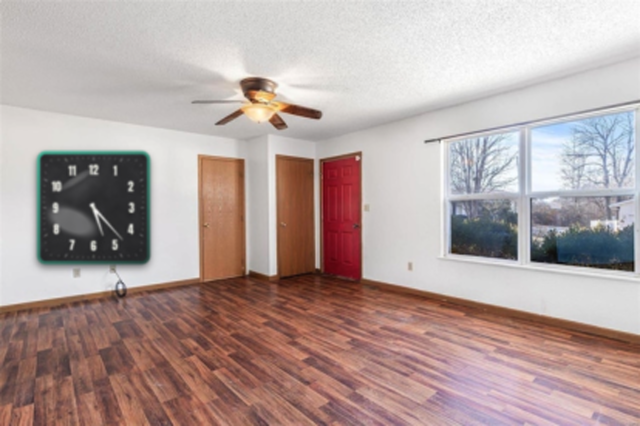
5 h 23 min
